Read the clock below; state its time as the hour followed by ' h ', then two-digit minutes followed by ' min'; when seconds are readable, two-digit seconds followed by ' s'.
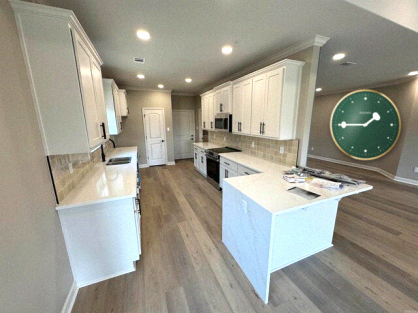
1 h 45 min
